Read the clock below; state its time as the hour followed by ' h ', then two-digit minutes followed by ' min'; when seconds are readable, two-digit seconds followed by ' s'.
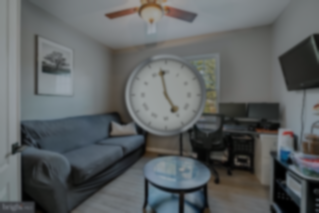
4 h 58 min
